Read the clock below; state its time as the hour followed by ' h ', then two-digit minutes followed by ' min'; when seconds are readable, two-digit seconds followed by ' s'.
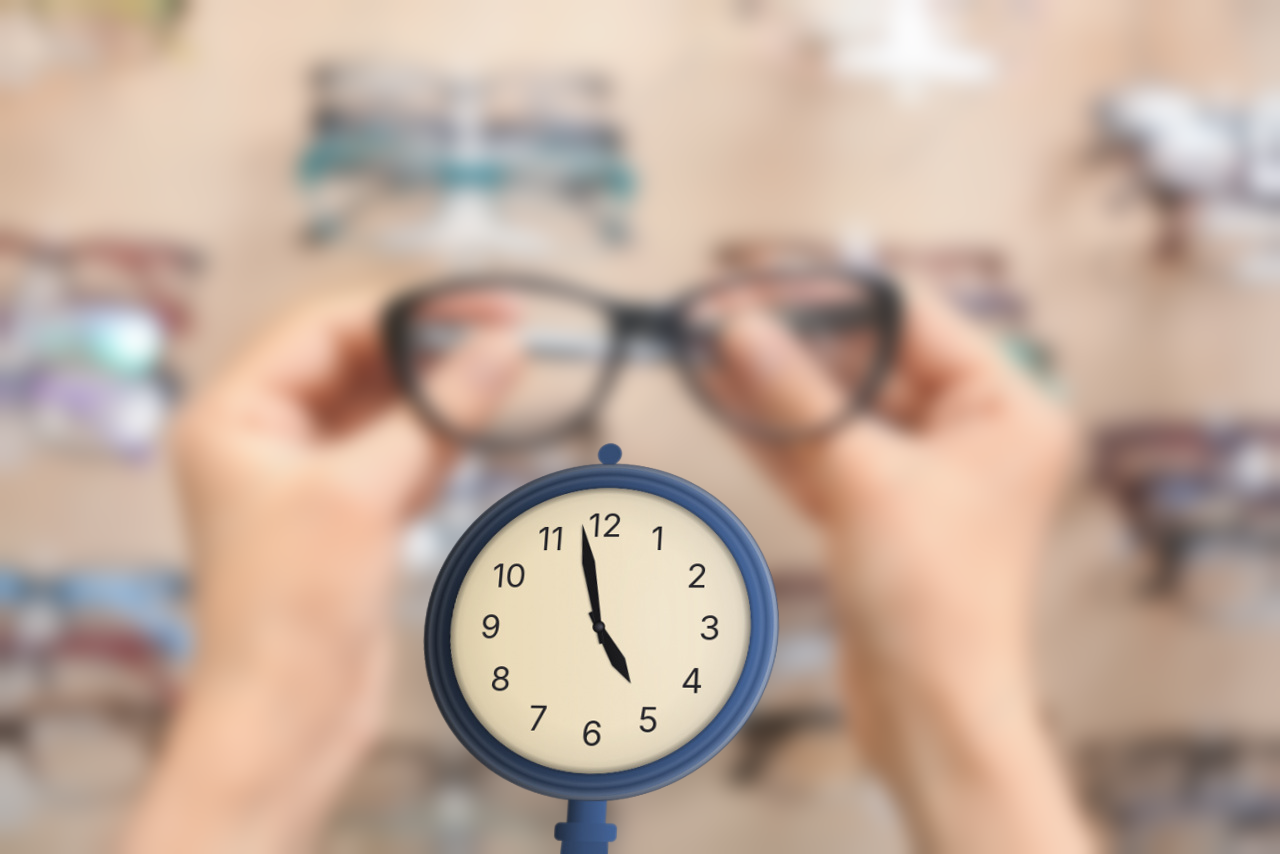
4 h 58 min
